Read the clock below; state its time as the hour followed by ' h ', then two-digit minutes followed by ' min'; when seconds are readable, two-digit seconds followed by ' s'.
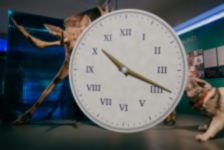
10 h 19 min
